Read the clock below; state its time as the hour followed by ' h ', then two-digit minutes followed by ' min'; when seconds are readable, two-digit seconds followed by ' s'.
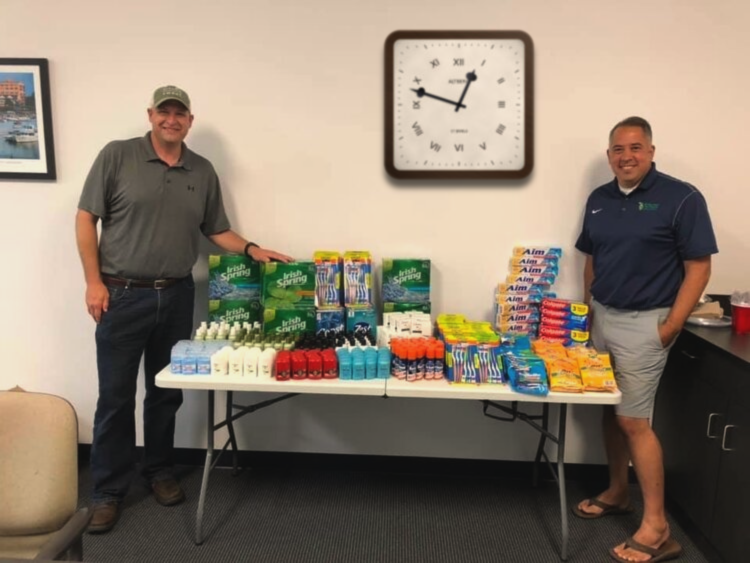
12 h 48 min
